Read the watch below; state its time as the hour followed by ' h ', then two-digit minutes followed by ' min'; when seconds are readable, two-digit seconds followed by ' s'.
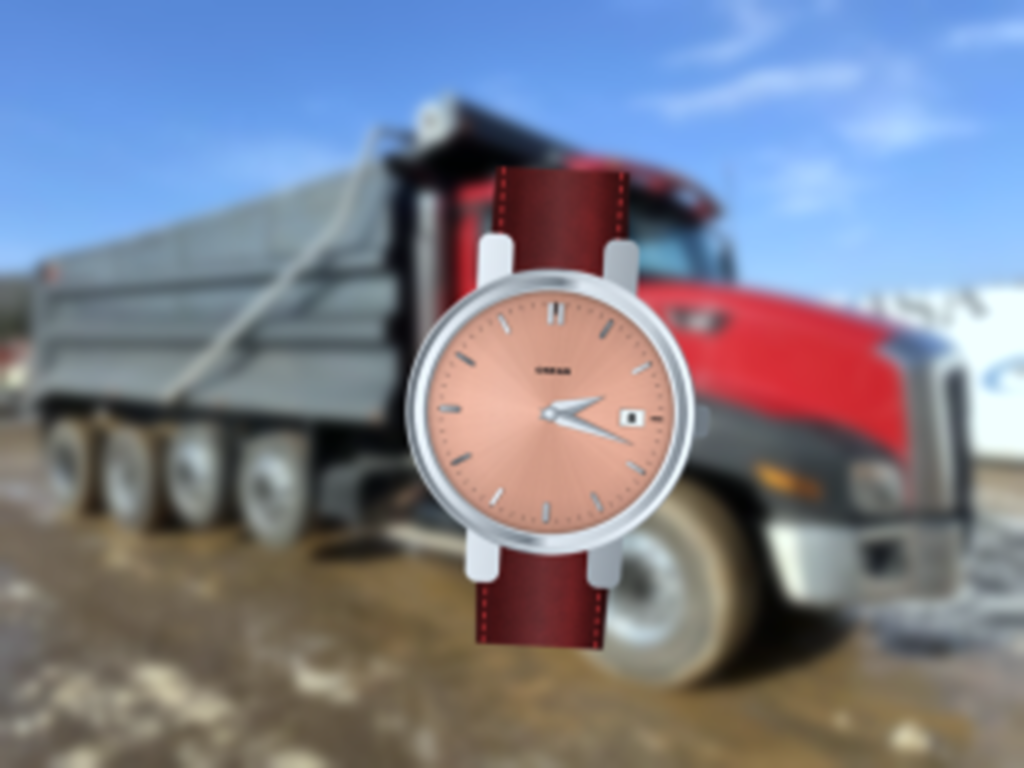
2 h 18 min
